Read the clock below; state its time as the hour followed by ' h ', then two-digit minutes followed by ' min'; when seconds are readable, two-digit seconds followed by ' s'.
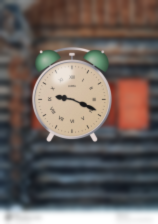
9 h 19 min
